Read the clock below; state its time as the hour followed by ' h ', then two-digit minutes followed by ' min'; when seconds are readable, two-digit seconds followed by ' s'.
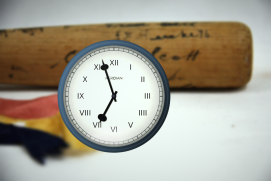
6 h 57 min
